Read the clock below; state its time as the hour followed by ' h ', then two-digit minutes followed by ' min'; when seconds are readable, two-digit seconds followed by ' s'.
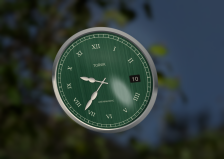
9 h 37 min
